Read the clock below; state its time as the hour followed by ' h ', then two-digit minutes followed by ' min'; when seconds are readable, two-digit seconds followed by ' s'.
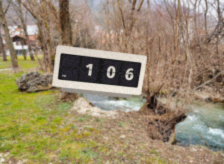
1 h 06 min
